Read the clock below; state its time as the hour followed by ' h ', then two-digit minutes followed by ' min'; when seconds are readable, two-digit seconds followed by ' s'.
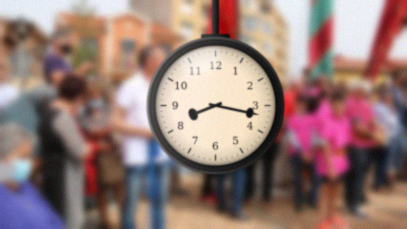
8 h 17 min
